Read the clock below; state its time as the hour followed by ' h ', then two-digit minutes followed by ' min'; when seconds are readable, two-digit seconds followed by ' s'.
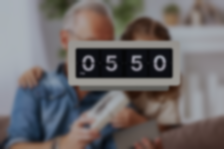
5 h 50 min
